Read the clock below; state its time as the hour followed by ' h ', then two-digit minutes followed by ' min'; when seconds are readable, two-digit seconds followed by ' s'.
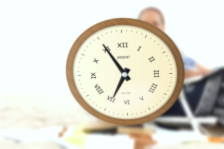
6 h 55 min
